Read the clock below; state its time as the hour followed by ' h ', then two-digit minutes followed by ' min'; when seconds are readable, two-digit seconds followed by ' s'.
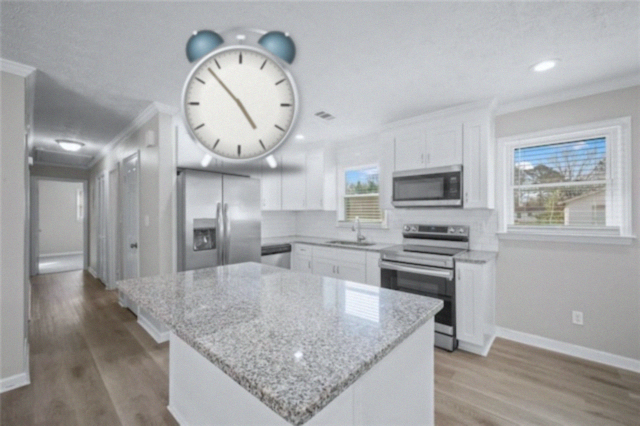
4 h 53 min
